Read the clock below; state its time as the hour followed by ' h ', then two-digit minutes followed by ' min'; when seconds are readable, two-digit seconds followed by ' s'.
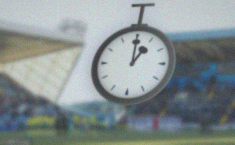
1 h 00 min
